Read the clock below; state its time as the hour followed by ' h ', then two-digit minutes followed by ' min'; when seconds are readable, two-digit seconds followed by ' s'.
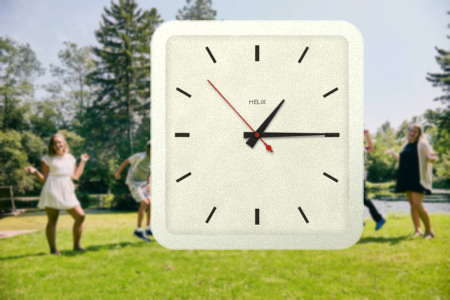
1 h 14 min 53 s
